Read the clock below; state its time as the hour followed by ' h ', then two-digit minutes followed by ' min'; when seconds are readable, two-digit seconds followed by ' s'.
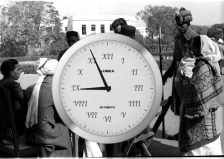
8 h 56 min
